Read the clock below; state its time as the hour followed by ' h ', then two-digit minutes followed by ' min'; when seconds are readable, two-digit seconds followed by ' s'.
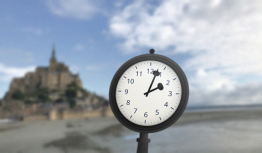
2 h 03 min
